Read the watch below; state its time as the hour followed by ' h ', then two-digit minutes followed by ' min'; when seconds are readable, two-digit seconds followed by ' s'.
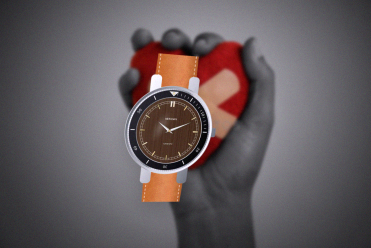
10 h 11 min
